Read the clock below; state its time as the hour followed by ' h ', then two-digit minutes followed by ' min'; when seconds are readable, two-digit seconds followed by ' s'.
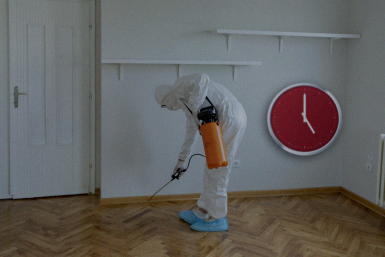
5 h 00 min
